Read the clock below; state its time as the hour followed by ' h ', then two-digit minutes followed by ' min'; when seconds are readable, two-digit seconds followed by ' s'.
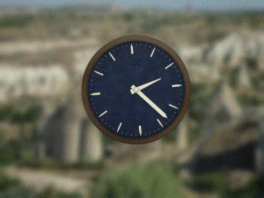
2 h 23 min
